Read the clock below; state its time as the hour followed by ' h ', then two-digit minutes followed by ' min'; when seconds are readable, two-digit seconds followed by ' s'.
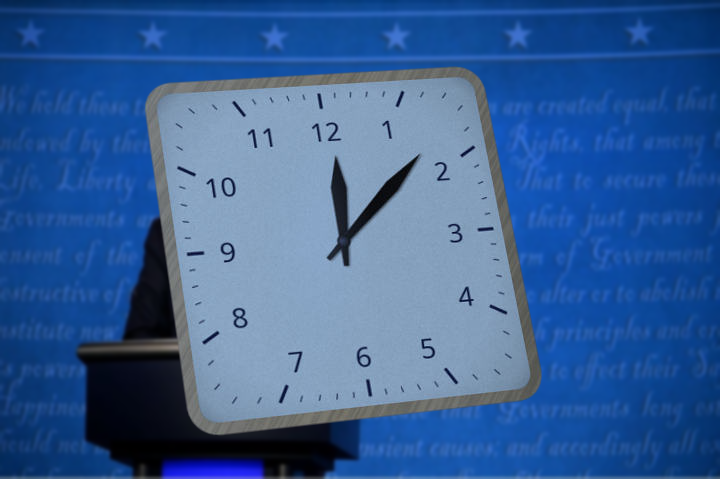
12 h 08 min
